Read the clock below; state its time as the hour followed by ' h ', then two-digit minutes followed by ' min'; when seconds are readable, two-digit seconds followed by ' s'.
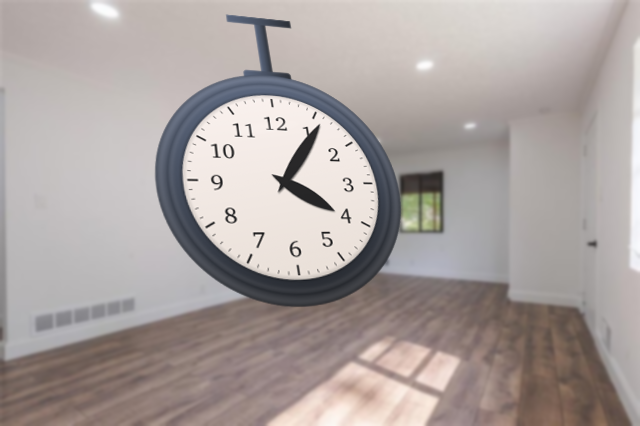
4 h 06 min
